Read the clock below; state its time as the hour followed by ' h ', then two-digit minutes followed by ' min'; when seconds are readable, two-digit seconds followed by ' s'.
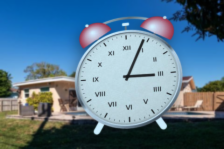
3 h 04 min
